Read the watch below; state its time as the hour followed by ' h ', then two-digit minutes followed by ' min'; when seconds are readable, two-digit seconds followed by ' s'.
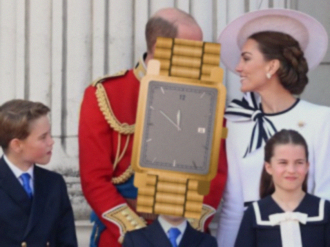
11 h 51 min
